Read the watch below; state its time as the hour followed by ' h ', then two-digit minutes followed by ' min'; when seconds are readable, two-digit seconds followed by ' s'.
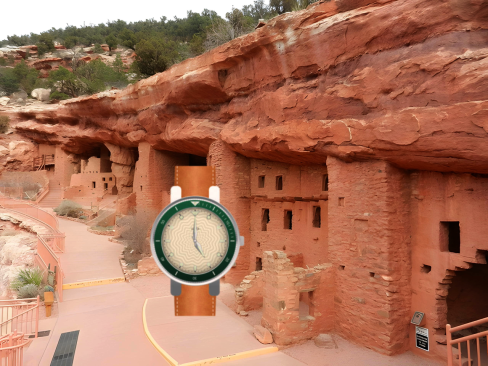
5 h 00 min
